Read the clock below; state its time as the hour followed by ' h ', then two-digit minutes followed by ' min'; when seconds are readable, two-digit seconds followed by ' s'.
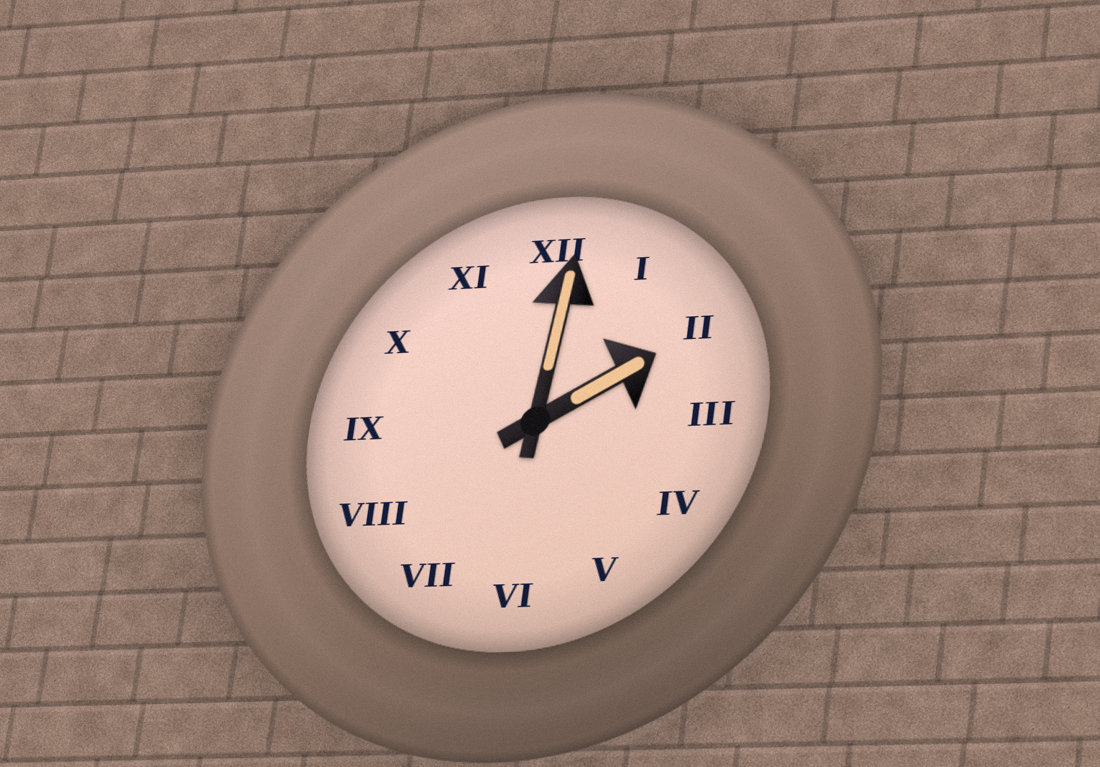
2 h 01 min
